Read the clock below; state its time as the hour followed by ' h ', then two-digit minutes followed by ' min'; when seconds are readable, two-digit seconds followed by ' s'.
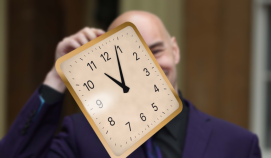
11 h 04 min
